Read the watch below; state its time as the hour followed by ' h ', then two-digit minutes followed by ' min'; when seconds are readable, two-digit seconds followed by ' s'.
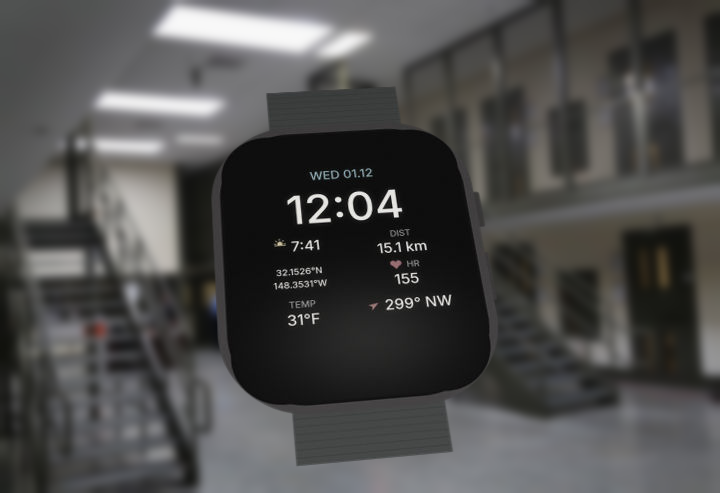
12 h 04 min
